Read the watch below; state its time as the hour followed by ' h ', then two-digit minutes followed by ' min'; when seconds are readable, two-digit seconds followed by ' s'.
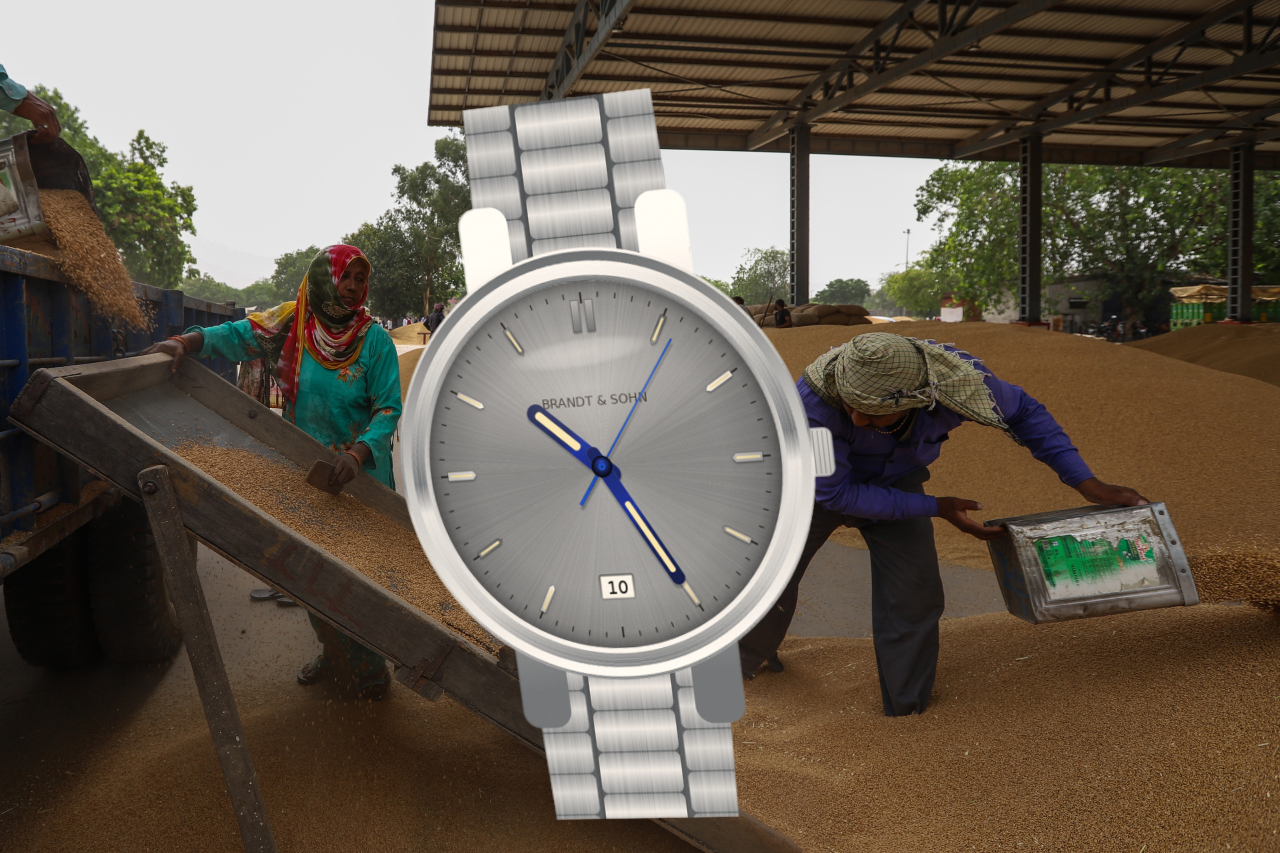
10 h 25 min 06 s
